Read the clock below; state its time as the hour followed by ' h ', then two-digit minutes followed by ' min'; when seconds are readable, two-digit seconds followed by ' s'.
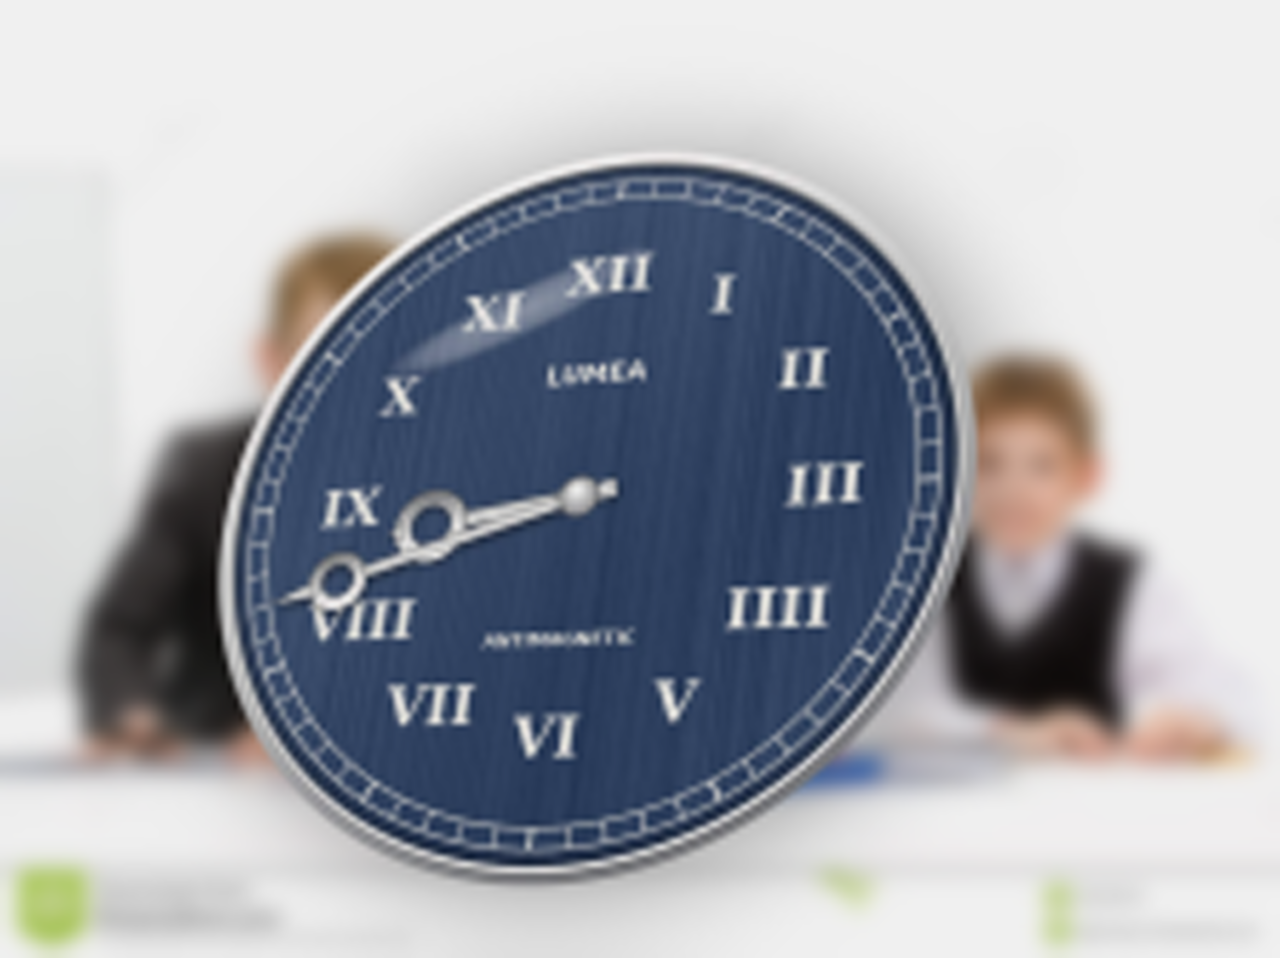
8 h 42 min
